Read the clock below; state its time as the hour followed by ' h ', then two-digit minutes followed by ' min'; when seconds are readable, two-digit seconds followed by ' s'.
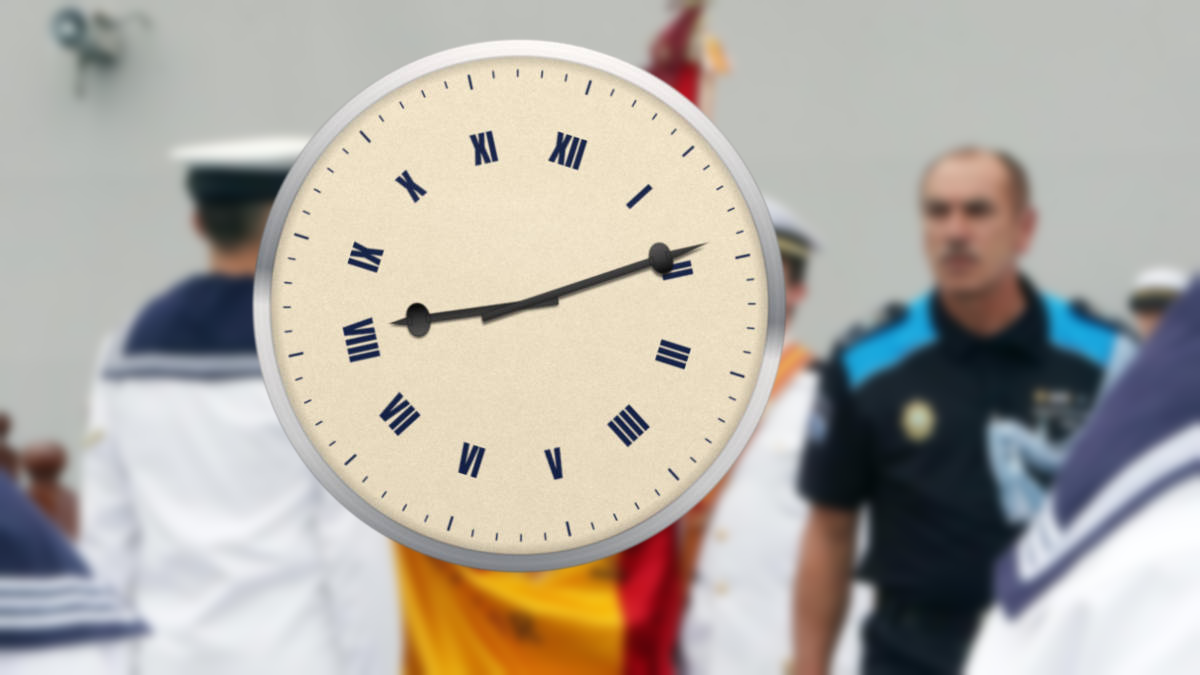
8 h 09 min
